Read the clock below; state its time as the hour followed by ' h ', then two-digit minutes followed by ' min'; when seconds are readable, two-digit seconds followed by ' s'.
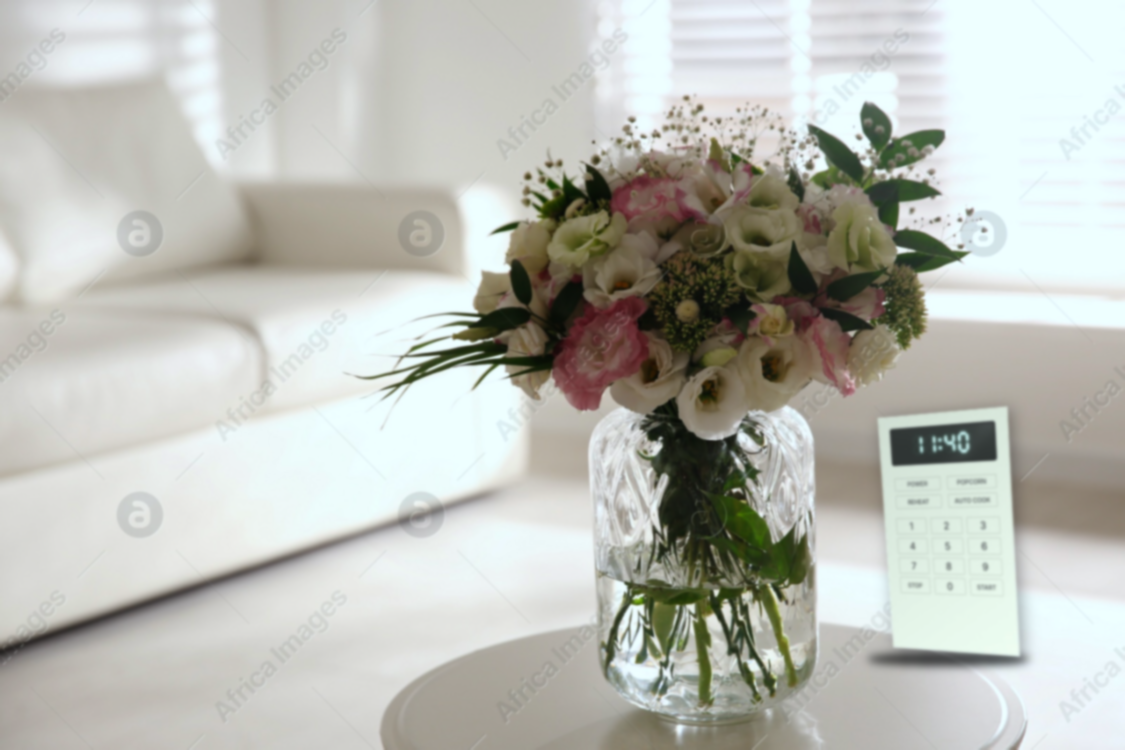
11 h 40 min
